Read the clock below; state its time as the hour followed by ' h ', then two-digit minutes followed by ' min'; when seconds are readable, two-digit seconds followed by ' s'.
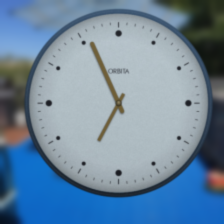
6 h 56 min
